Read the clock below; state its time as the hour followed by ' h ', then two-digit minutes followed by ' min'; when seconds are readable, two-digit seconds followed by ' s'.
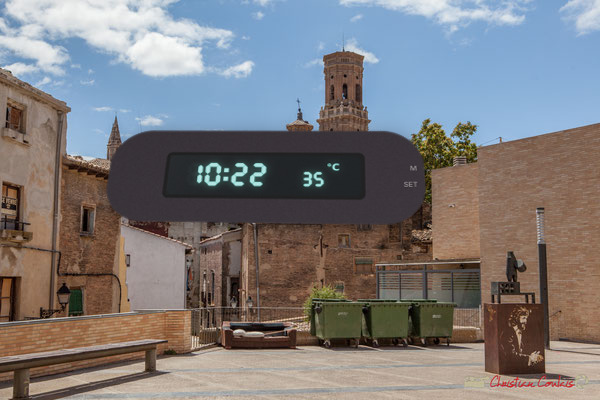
10 h 22 min
